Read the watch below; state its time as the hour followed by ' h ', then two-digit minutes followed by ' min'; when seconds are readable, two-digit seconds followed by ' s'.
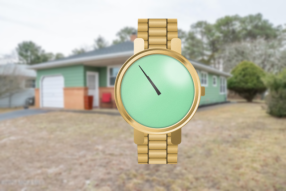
10 h 54 min
